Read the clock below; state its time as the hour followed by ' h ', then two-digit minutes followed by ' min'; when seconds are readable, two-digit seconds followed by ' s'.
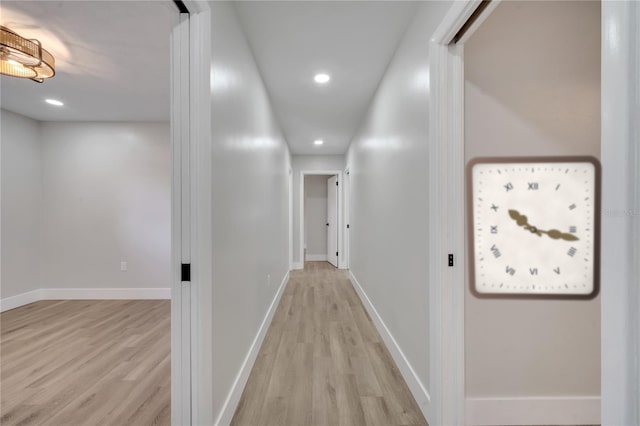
10 h 17 min
